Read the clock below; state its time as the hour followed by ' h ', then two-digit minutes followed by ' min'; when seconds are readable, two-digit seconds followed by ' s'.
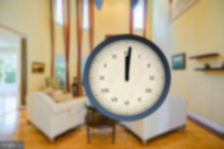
12 h 01 min
